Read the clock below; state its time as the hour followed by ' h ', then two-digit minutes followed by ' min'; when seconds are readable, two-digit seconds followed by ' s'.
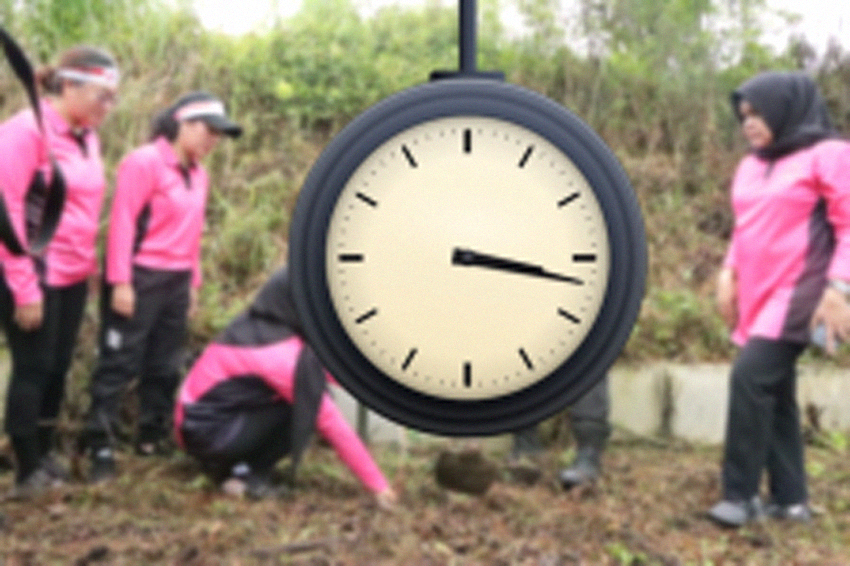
3 h 17 min
